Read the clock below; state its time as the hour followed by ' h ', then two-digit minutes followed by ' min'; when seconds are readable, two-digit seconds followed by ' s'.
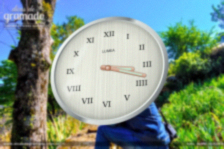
3 h 18 min
